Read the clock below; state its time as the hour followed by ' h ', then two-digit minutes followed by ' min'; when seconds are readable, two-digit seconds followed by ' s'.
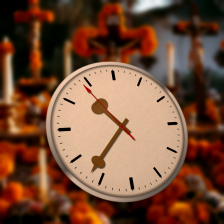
10 h 36 min 54 s
